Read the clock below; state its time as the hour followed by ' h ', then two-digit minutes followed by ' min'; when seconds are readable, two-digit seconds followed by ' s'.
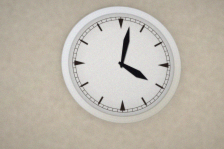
4 h 02 min
